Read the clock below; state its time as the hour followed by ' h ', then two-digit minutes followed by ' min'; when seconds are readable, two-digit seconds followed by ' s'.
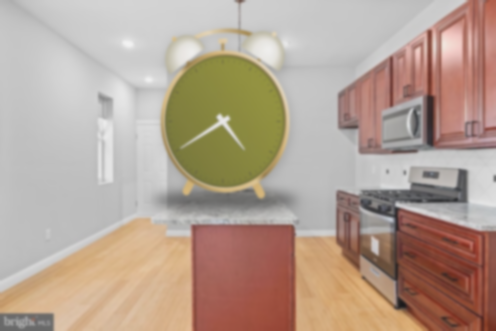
4 h 40 min
